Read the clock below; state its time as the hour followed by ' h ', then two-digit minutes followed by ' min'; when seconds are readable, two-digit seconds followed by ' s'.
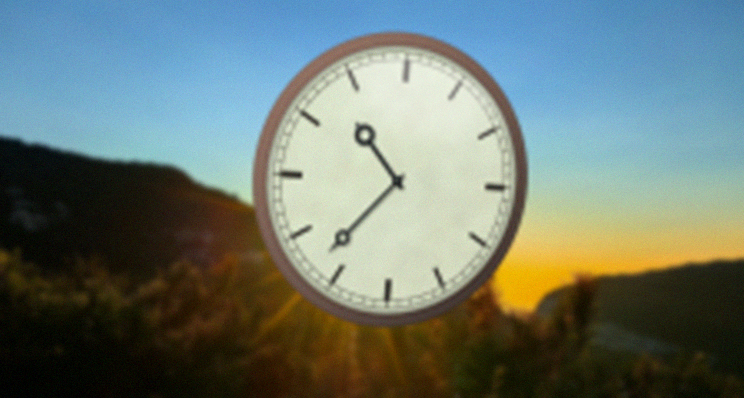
10 h 37 min
